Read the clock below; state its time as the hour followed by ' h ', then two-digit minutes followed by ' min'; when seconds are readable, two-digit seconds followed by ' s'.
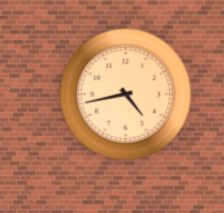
4 h 43 min
